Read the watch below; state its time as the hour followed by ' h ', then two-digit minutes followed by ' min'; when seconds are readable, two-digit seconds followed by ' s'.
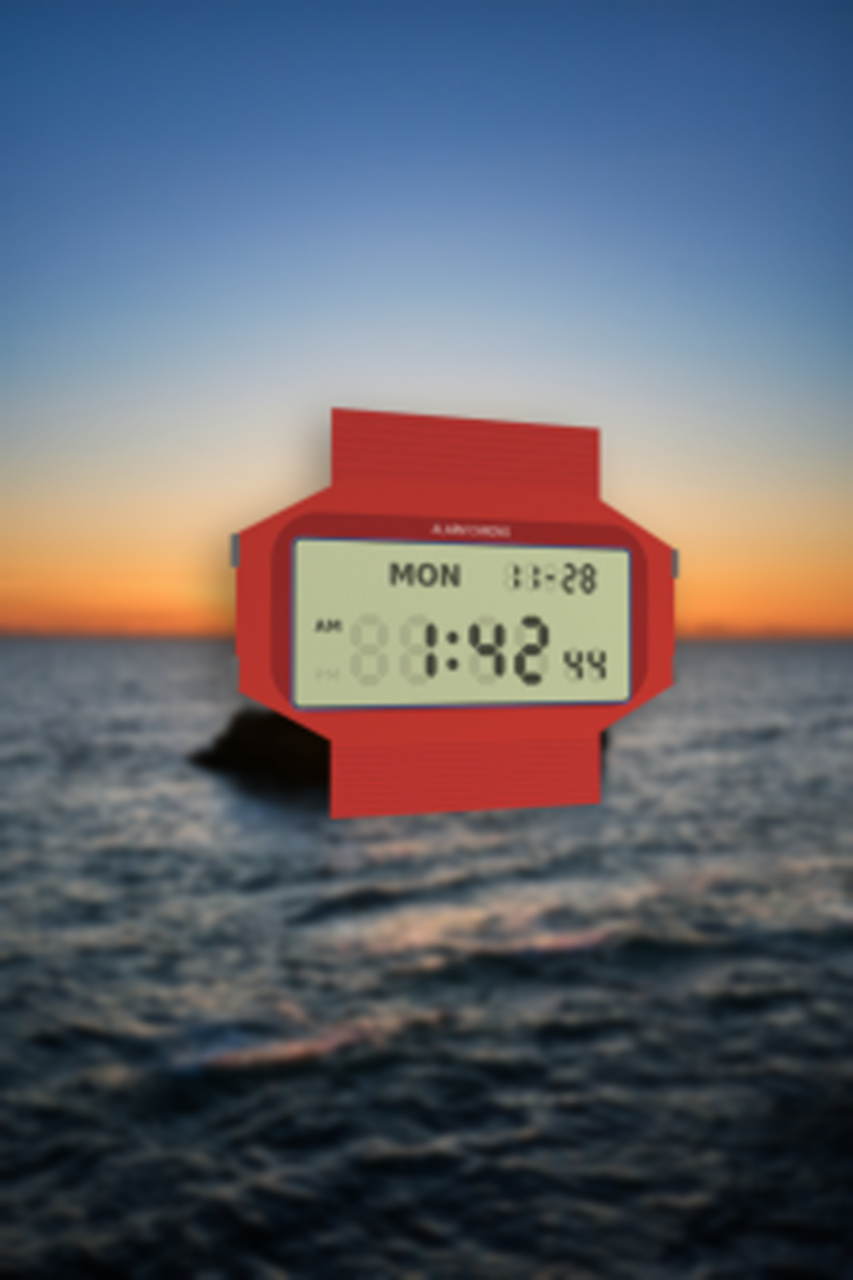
1 h 42 min 44 s
